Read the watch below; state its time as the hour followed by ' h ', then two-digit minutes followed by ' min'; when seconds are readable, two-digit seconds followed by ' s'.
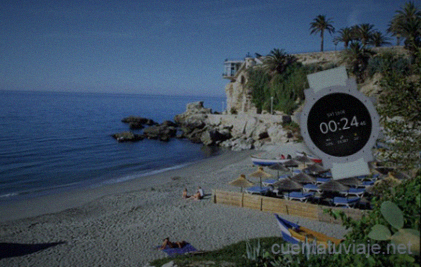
0 h 24 min
